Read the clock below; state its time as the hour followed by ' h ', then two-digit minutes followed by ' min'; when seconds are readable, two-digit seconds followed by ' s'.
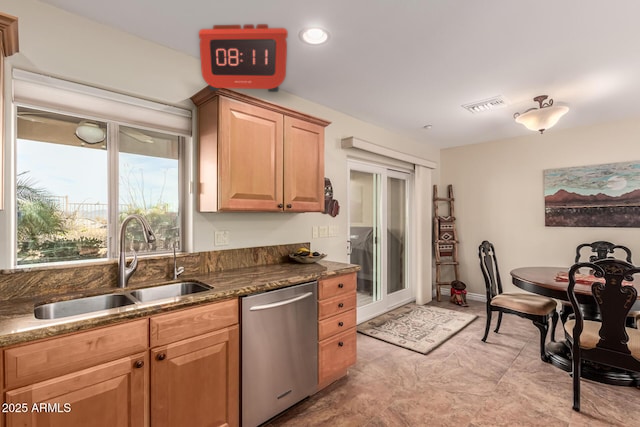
8 h 11 min
